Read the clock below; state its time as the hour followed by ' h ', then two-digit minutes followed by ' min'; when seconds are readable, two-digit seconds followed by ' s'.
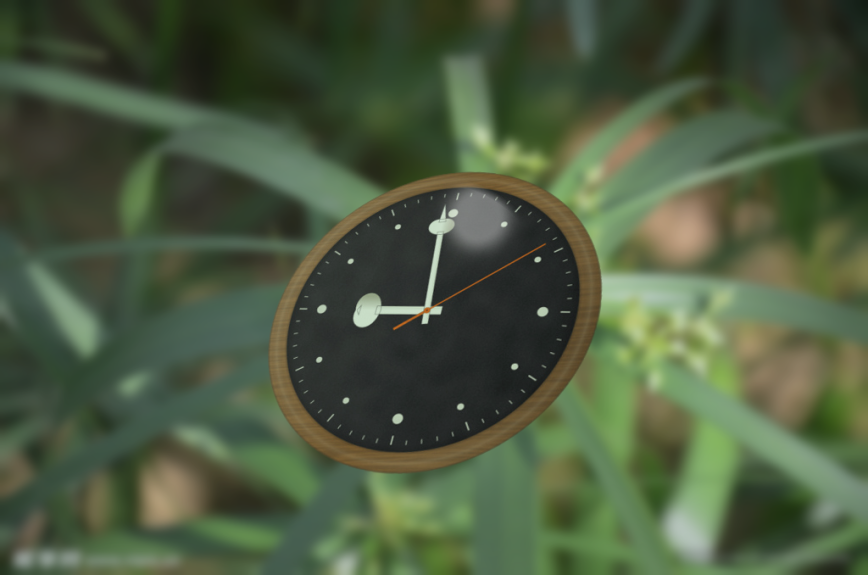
8 h 59 min 09 s
